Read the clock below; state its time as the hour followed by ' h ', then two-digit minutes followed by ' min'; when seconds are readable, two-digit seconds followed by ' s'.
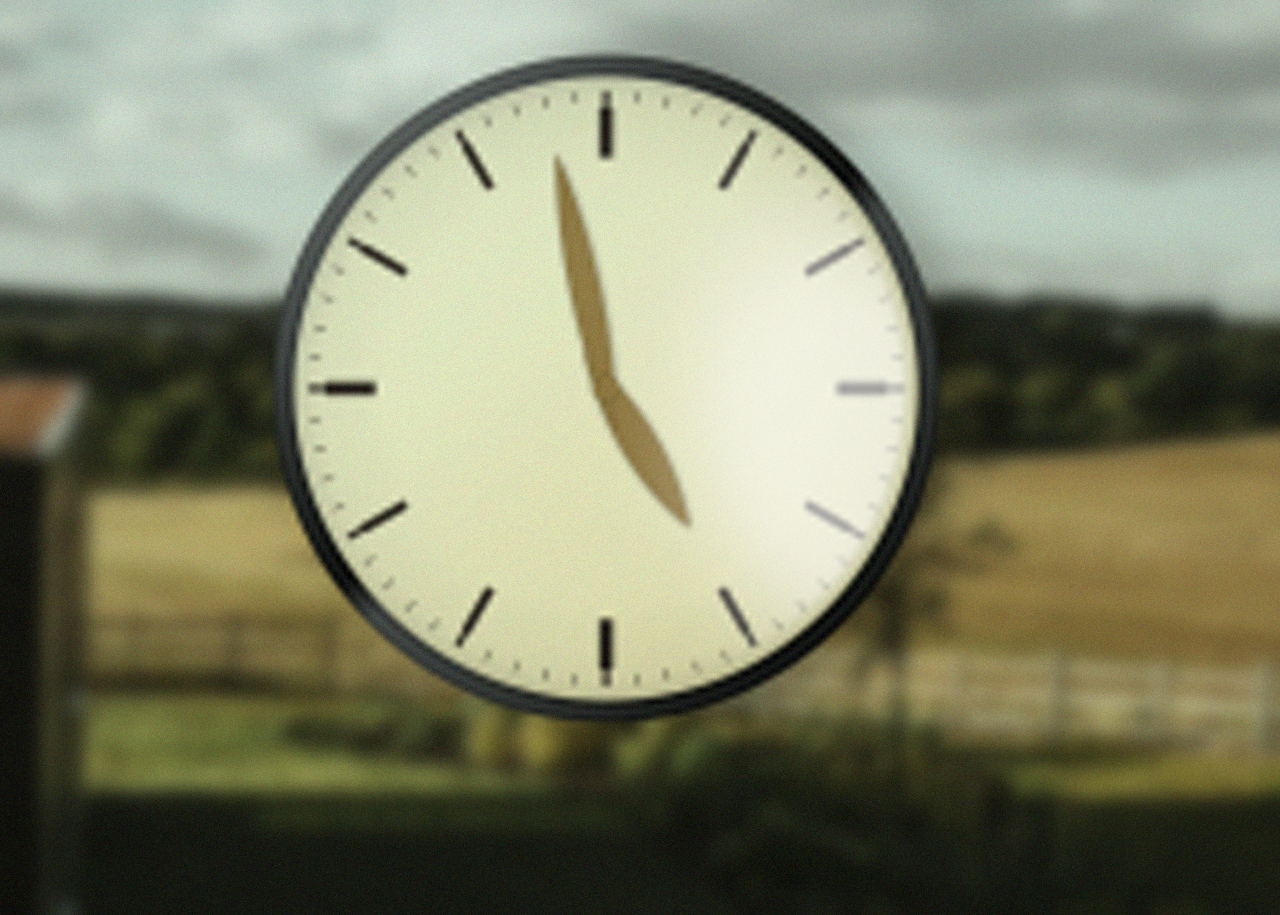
4 h 58 min
